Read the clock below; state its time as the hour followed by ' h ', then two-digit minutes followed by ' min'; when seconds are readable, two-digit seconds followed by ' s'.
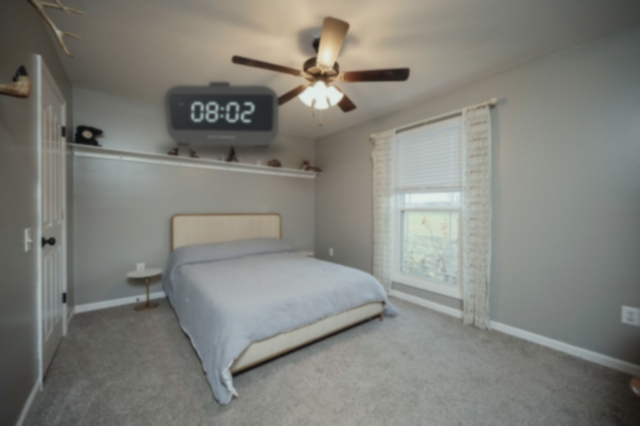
8 h 02 min
